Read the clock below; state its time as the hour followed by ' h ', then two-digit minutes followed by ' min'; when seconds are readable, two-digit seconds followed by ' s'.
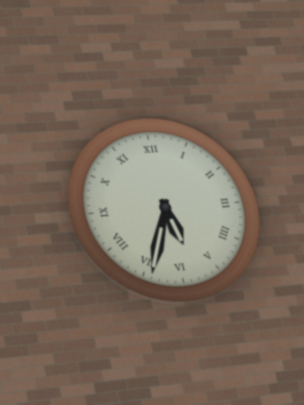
5 h 34 min
